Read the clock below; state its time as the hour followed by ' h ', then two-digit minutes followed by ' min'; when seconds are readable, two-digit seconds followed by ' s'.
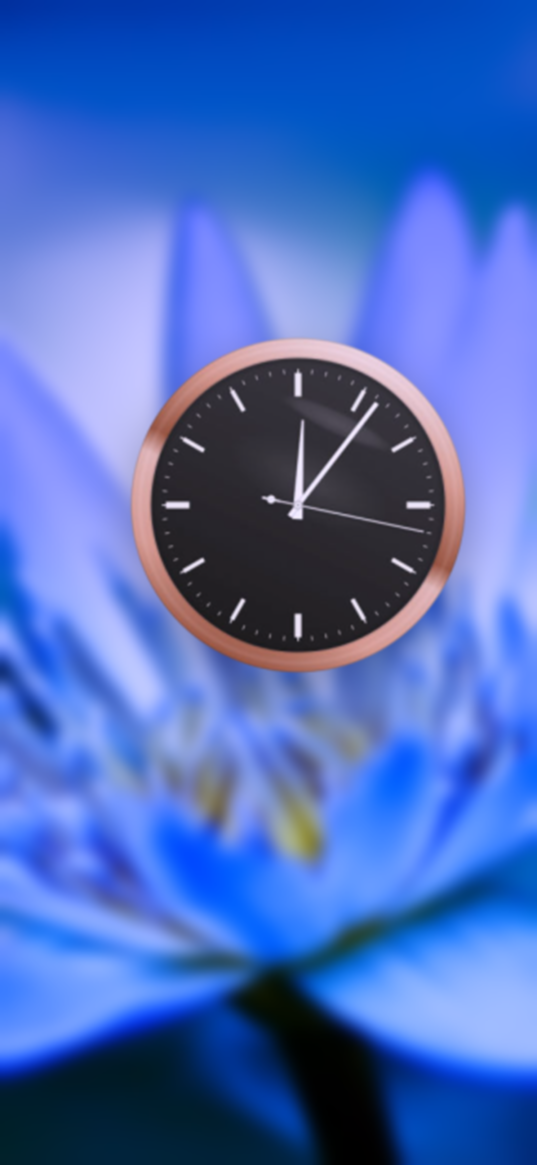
12 h 06 min 17 s
